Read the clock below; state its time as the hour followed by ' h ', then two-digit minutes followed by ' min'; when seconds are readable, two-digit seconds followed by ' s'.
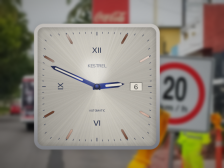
2 h 49 min
